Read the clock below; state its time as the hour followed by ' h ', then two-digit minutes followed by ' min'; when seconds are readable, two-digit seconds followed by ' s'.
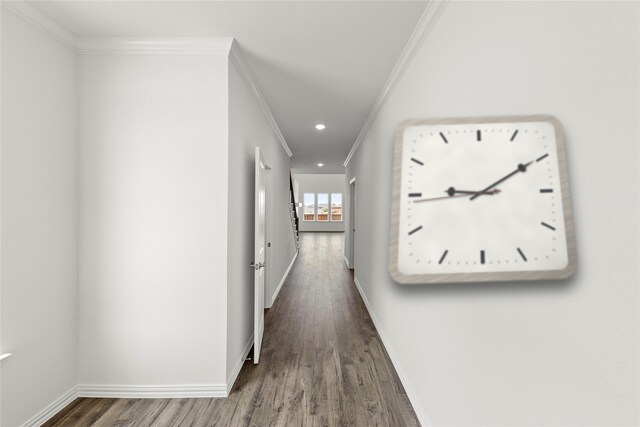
9 h 09 min 44 s
